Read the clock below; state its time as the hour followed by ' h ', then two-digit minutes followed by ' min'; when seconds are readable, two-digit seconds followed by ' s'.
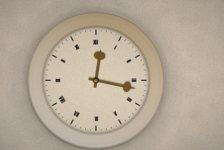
12 h 17 min
